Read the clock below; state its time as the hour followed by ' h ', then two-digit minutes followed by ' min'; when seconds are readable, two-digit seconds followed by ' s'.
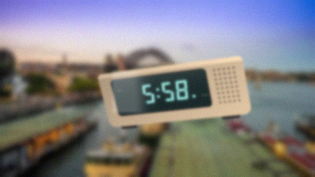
5 h 58 min
